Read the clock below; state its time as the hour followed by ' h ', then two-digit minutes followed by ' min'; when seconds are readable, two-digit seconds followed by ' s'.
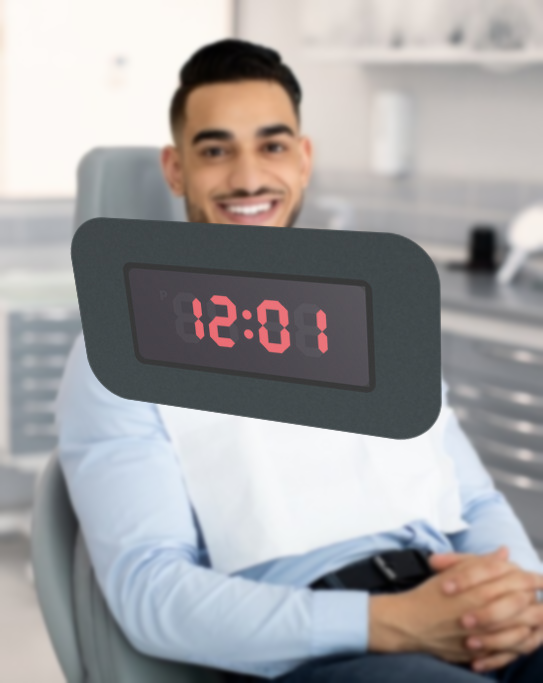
12 h 01 min
